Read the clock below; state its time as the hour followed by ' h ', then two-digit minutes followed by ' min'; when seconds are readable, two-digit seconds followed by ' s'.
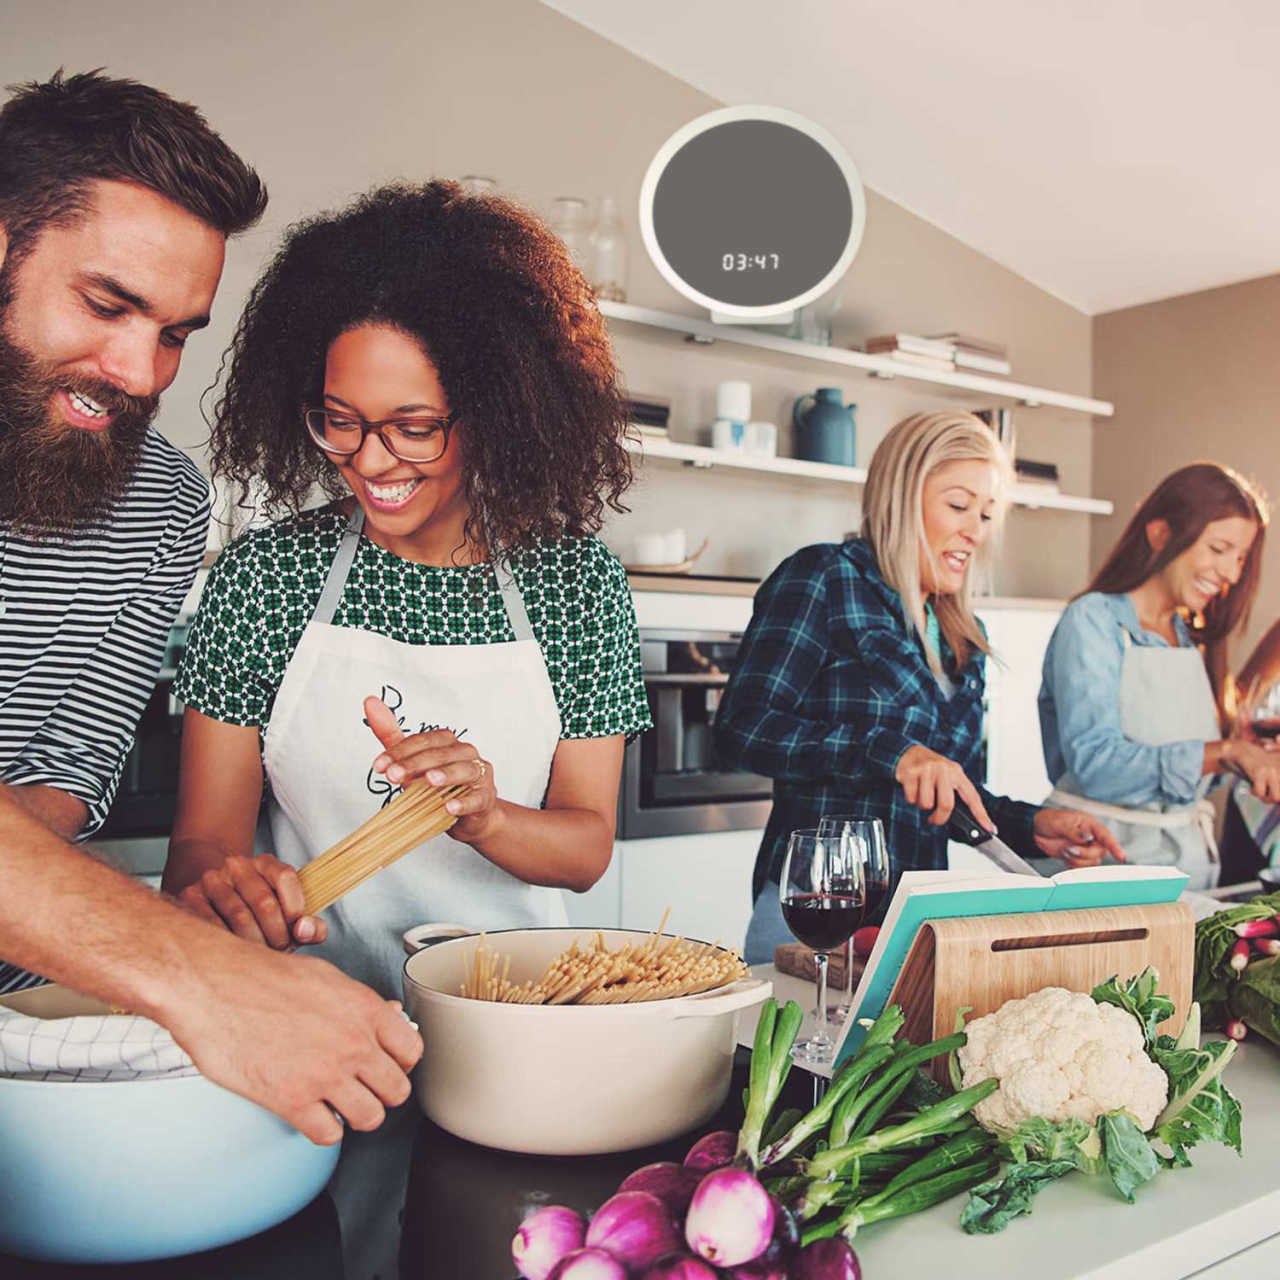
3 h 47 min
